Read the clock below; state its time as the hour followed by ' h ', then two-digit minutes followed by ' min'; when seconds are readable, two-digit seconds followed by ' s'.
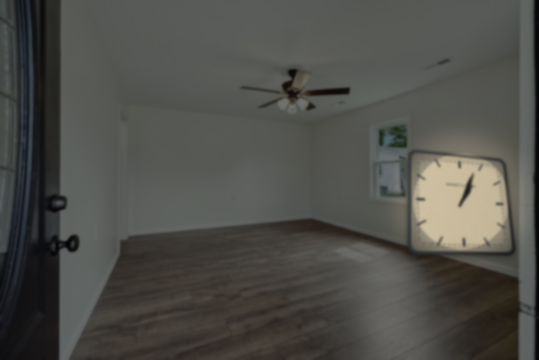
1 h 04 min
